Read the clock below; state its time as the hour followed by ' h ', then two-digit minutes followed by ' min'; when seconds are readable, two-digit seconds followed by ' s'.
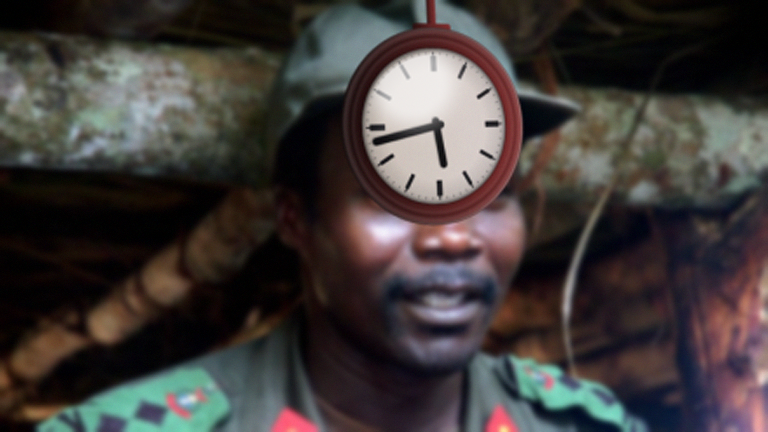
5 h 43 min
